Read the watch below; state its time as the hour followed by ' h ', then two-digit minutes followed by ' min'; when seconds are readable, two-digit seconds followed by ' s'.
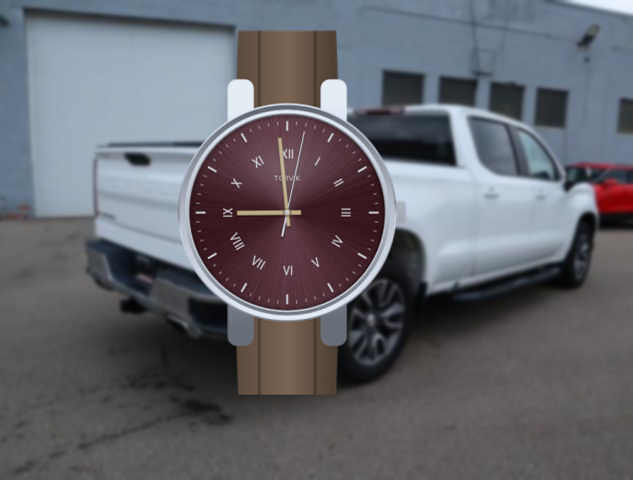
8 h 59 min 02 s
